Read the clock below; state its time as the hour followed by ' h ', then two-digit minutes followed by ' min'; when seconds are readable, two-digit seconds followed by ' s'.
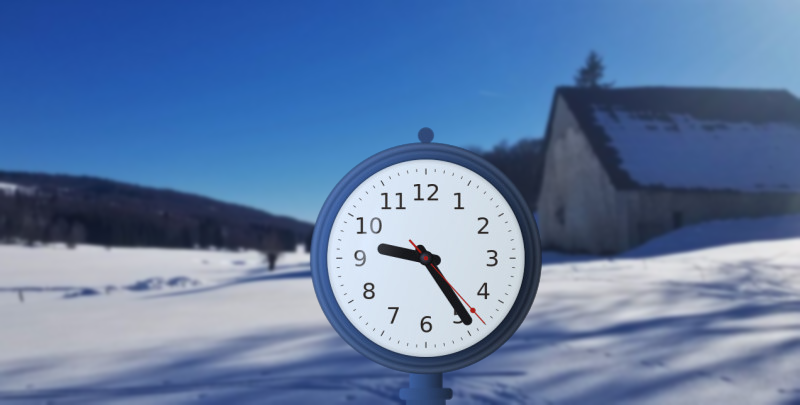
9 h 24 min 23 s
